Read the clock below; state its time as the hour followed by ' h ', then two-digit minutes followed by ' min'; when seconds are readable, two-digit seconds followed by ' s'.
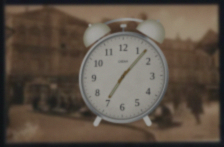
7 h 07 min
